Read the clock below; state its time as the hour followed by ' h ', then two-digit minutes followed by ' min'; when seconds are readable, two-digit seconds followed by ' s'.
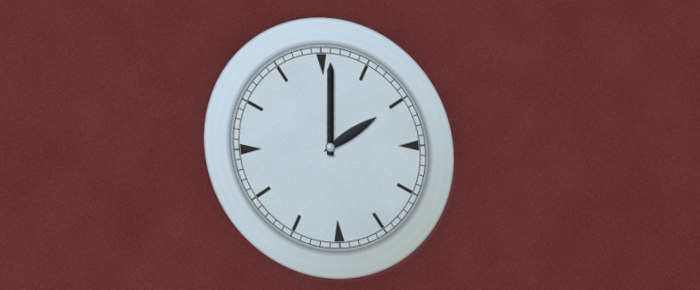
2 h 01 min
